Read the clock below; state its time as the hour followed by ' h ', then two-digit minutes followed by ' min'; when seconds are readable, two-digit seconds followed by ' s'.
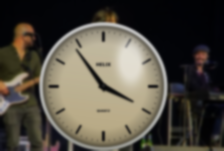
3 h 54 min
